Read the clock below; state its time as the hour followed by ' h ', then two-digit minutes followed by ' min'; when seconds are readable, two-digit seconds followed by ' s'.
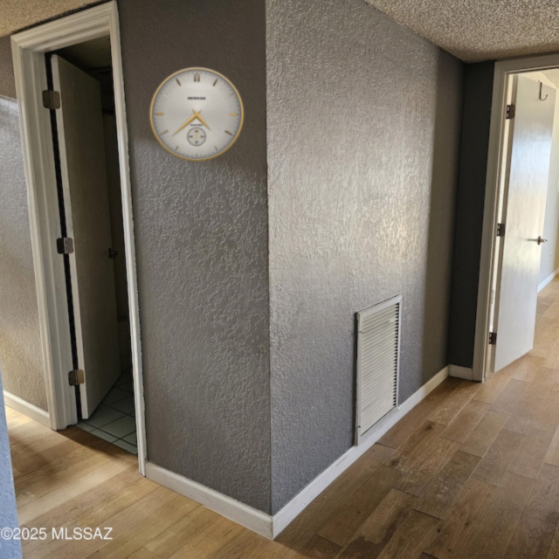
4 h 38 min
